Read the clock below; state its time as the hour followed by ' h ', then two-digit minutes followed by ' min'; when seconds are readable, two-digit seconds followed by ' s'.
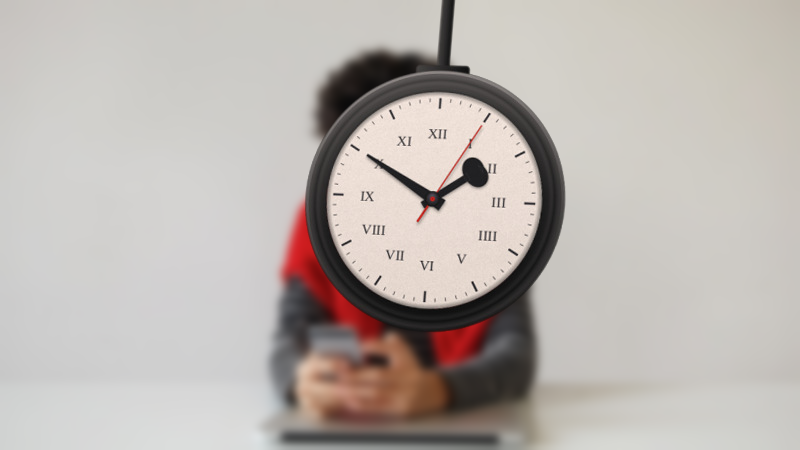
1 h 50 min 05 s
